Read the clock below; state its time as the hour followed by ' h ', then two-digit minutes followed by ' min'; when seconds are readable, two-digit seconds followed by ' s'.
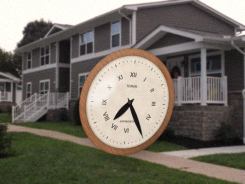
7 h 25 min
